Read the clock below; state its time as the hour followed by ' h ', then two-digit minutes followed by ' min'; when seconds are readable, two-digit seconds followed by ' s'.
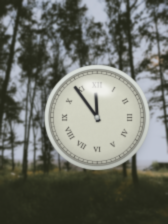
11 h 54 min
